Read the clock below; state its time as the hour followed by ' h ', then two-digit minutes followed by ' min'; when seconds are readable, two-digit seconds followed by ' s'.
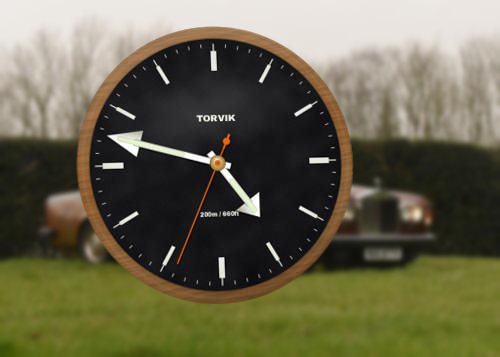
4 h 47 min 34 s
